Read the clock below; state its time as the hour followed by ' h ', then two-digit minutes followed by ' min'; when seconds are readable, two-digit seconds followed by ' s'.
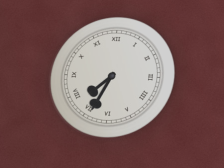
7 h 34 min
